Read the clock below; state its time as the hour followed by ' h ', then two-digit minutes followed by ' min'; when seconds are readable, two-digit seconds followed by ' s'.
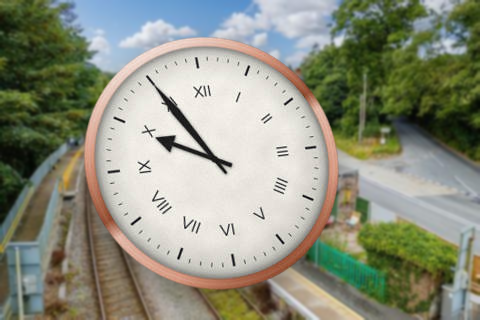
9 h 55 min
